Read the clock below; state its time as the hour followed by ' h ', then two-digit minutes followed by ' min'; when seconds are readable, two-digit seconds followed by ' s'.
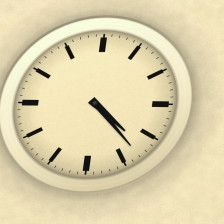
4 h 23 min
